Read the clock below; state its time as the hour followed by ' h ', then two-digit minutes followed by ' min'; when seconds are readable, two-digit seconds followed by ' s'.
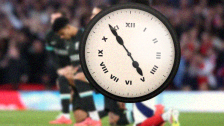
4 h 54 min
